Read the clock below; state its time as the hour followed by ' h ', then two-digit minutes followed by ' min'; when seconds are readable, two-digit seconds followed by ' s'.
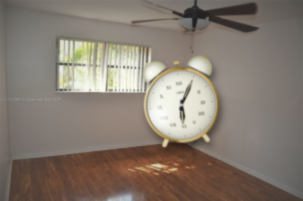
6 h 05 min
